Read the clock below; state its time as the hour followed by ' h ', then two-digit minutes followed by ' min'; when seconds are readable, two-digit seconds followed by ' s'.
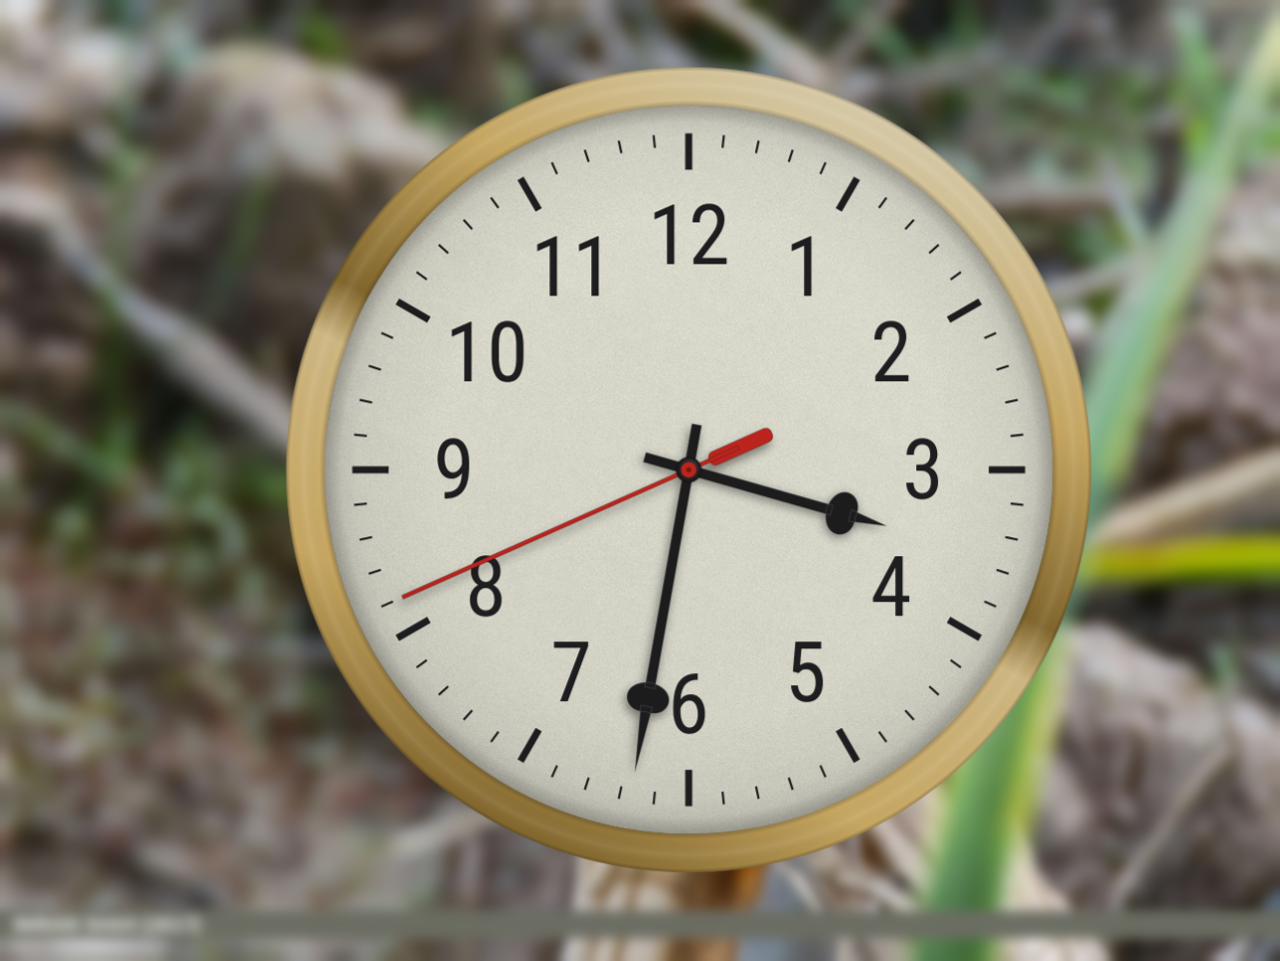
3 h 31 min 41 s
